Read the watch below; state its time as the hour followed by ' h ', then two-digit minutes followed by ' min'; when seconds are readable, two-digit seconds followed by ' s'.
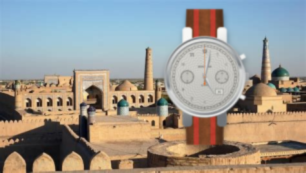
5 h 02 min
